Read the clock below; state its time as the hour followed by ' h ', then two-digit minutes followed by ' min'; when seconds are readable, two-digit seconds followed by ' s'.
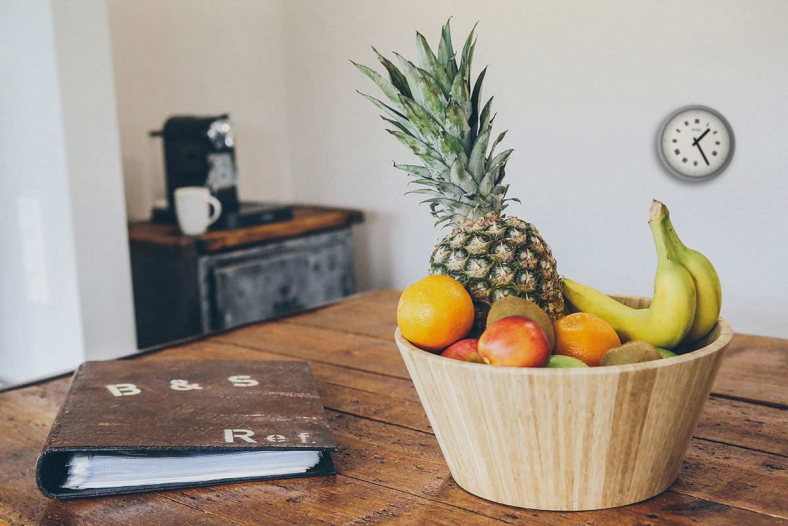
1 h 25 min
